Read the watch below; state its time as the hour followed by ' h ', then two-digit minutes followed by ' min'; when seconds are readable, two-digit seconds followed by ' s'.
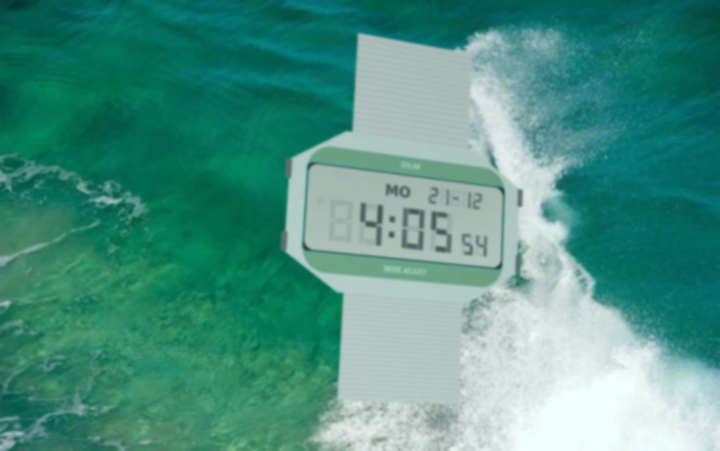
4 h 05 min 54 s
